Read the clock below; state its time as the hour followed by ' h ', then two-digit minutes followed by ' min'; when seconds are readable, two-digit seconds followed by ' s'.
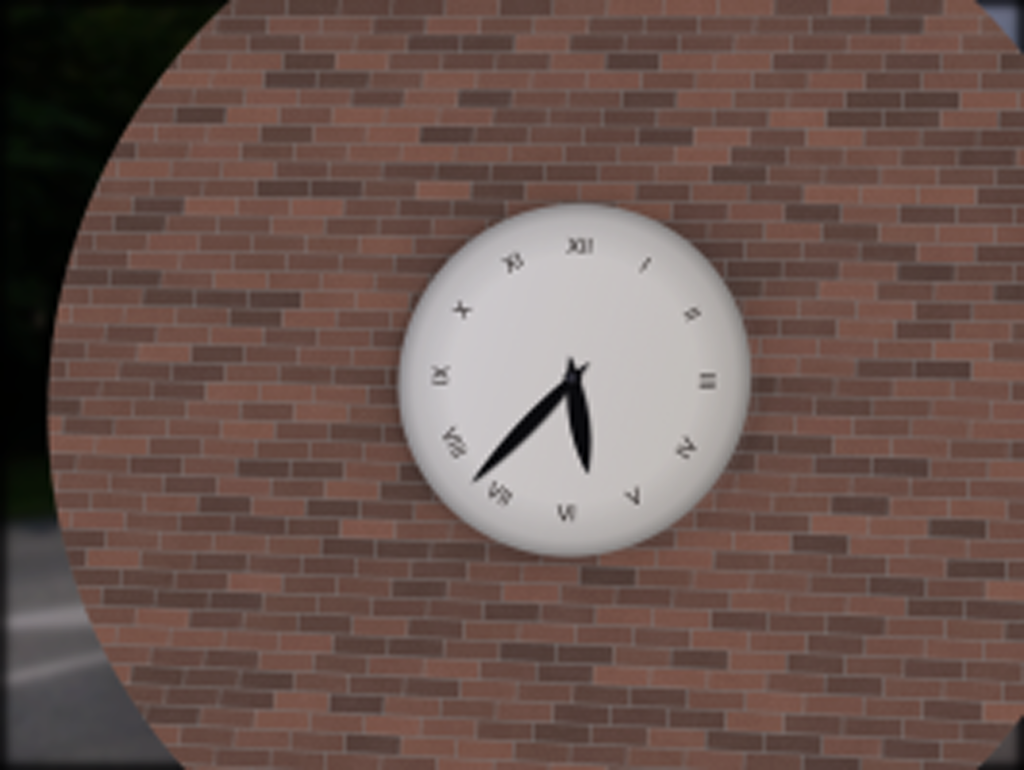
5 h 37 min
